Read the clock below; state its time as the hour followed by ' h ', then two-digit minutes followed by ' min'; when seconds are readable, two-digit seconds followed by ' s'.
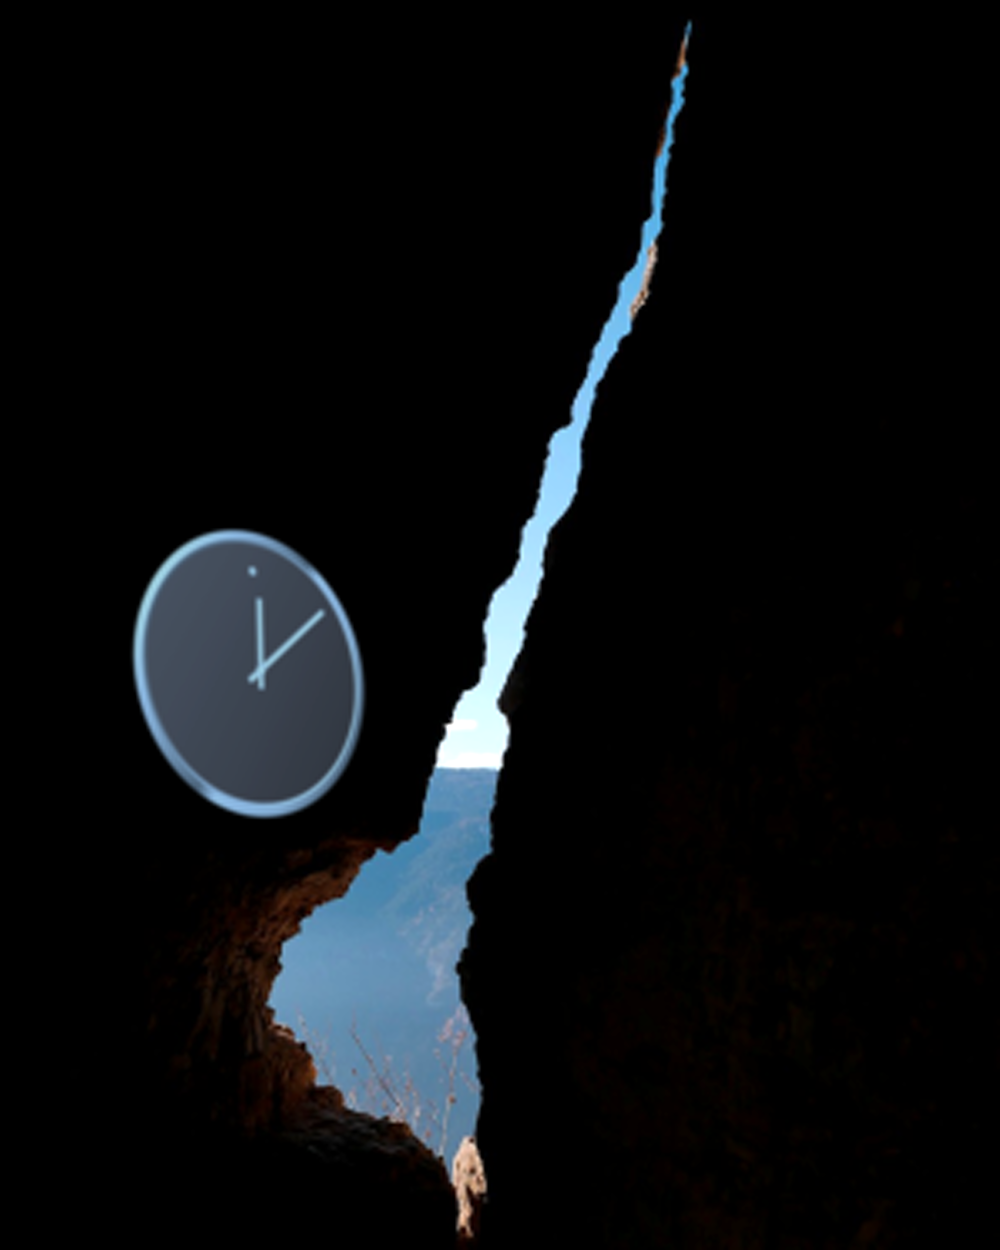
12 h 09 min
